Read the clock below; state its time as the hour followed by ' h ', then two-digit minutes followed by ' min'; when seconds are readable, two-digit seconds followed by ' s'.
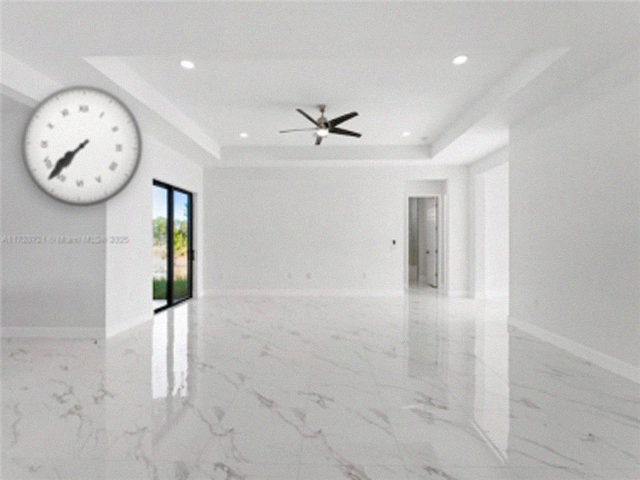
7 h 37 min
